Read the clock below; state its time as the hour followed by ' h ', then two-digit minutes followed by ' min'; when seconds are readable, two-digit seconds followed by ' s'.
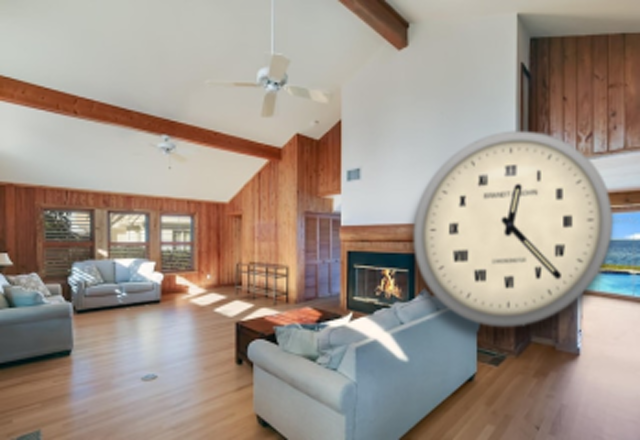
12 h 23 min
